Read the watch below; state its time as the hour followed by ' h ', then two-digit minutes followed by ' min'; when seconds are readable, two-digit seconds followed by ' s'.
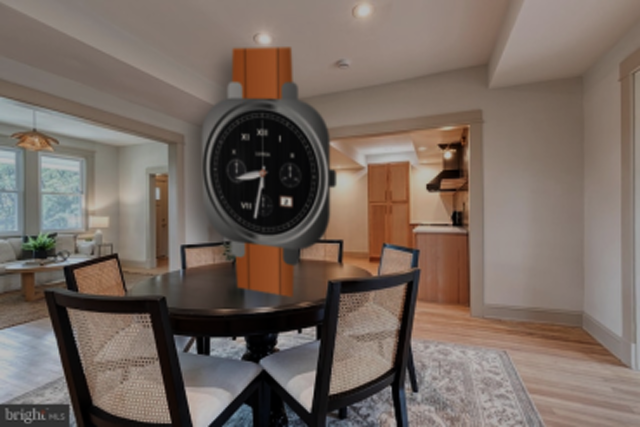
8 h 32 min
